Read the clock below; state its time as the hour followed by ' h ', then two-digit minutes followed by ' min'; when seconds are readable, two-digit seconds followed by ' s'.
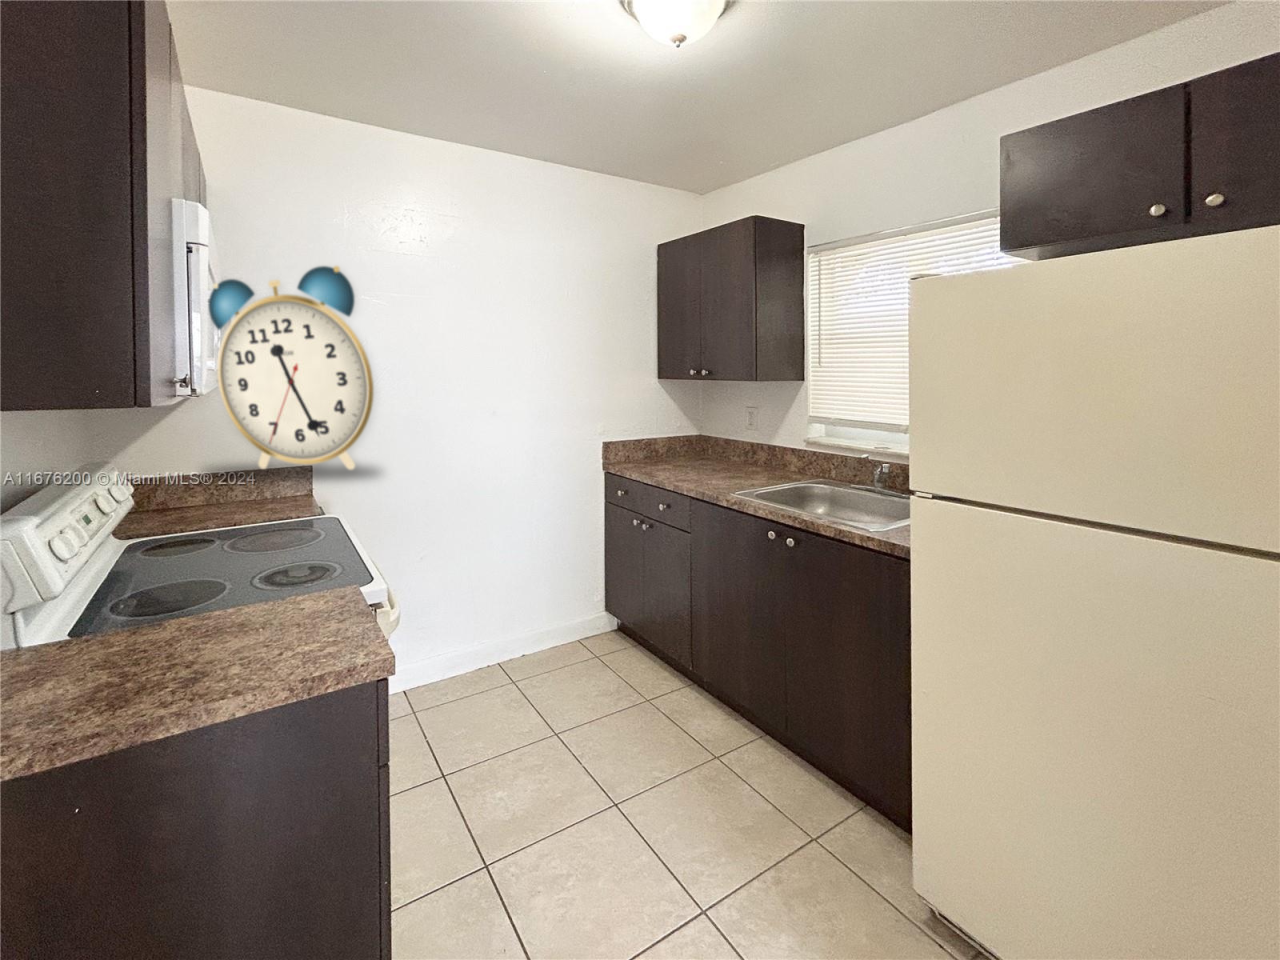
11 h 26 min 35 s
